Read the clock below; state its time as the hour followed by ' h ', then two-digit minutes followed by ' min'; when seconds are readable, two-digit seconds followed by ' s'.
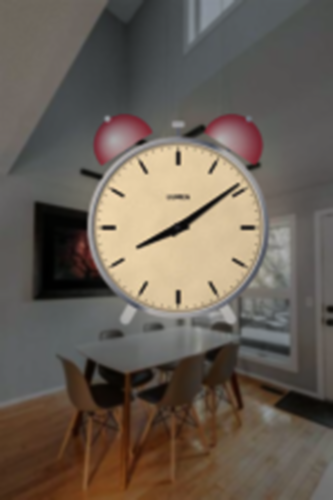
8 h 09 min
